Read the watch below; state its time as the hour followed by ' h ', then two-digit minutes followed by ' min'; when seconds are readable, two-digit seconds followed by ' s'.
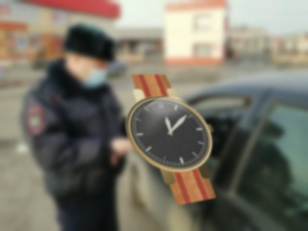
12 h 09 min
